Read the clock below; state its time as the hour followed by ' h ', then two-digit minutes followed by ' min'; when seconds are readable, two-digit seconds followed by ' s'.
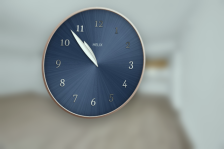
10 h 53 min
